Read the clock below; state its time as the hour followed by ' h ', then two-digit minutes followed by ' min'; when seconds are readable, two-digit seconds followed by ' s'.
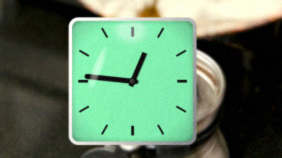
12 h 46 min
